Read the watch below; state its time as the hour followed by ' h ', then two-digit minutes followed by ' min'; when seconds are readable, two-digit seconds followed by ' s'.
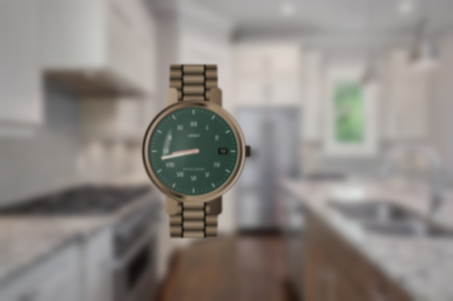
8 h 43 min
